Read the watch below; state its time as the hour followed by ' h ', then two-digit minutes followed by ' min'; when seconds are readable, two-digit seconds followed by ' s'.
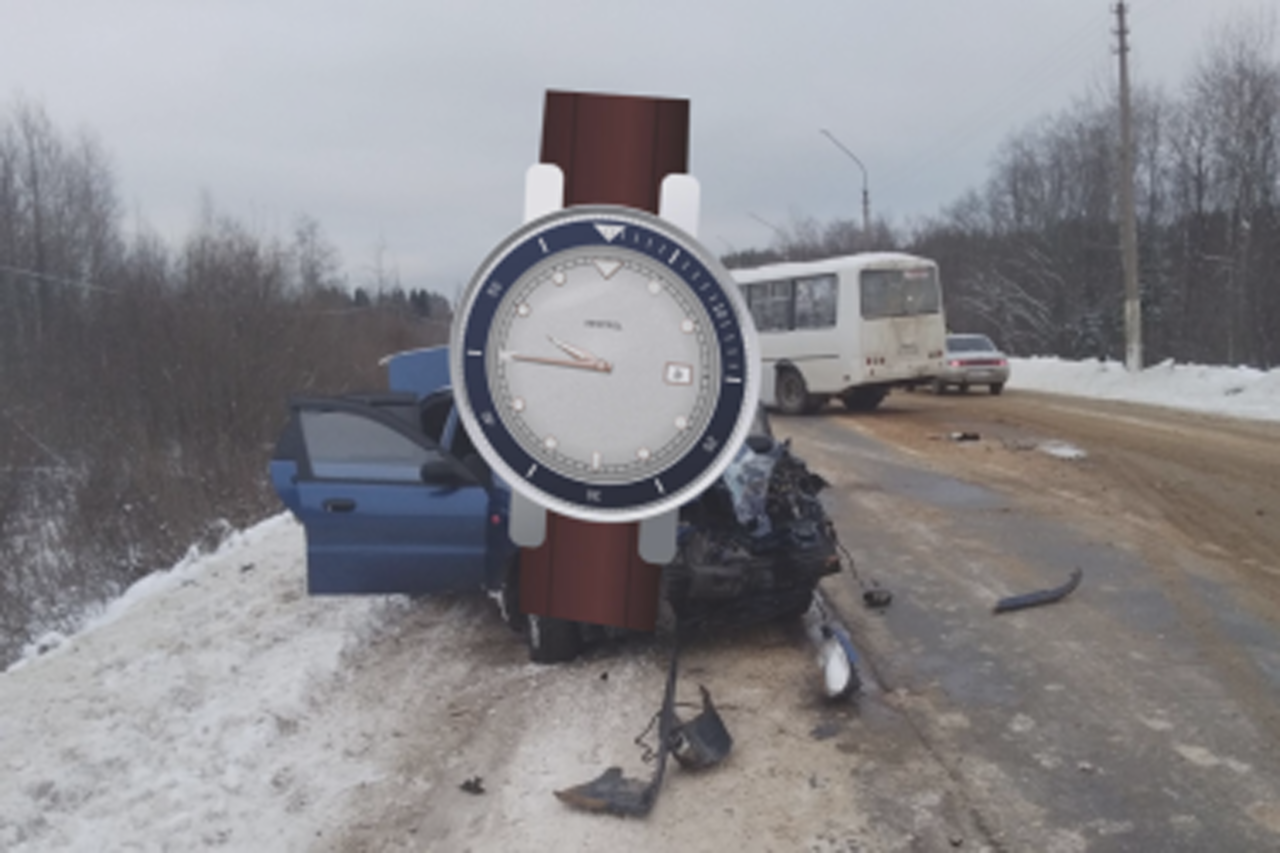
9 h 45 min
